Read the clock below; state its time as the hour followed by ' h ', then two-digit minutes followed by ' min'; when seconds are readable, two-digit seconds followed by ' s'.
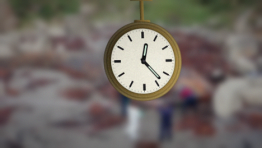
12 h 23 min
